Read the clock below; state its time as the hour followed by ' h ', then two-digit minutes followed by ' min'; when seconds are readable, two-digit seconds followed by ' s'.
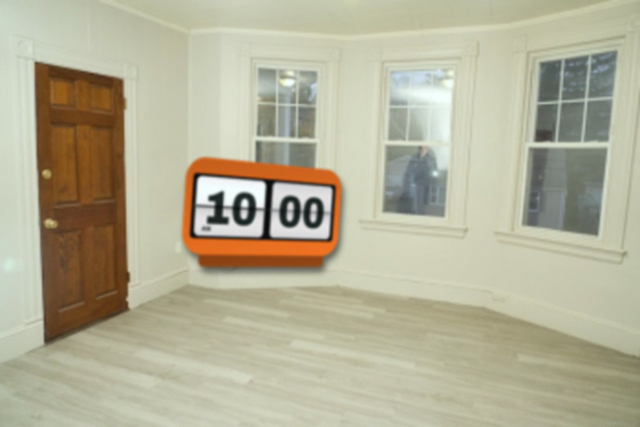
10 h 00 min
